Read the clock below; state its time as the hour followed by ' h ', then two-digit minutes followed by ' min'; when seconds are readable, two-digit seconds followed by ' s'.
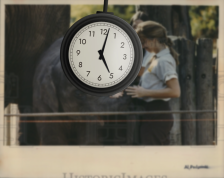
5 h 02 min
